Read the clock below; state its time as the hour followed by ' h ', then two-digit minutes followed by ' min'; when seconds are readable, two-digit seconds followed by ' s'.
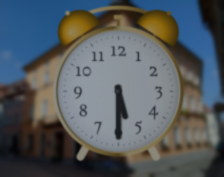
5 h 30 min
